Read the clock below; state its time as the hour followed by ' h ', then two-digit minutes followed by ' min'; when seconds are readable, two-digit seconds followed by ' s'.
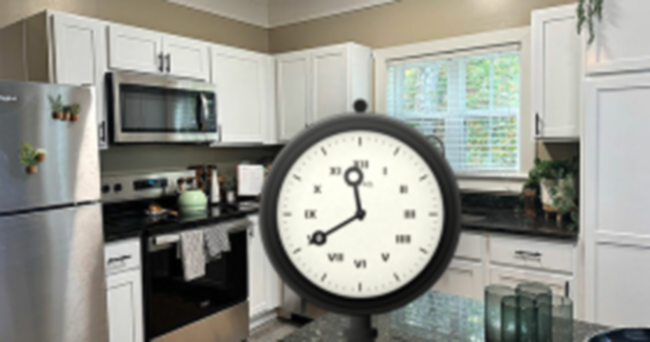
11 h 40 min
